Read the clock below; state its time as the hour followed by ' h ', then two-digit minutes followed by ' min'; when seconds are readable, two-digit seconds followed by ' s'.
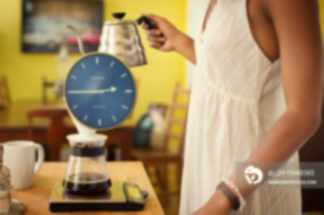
2 h 45 min
